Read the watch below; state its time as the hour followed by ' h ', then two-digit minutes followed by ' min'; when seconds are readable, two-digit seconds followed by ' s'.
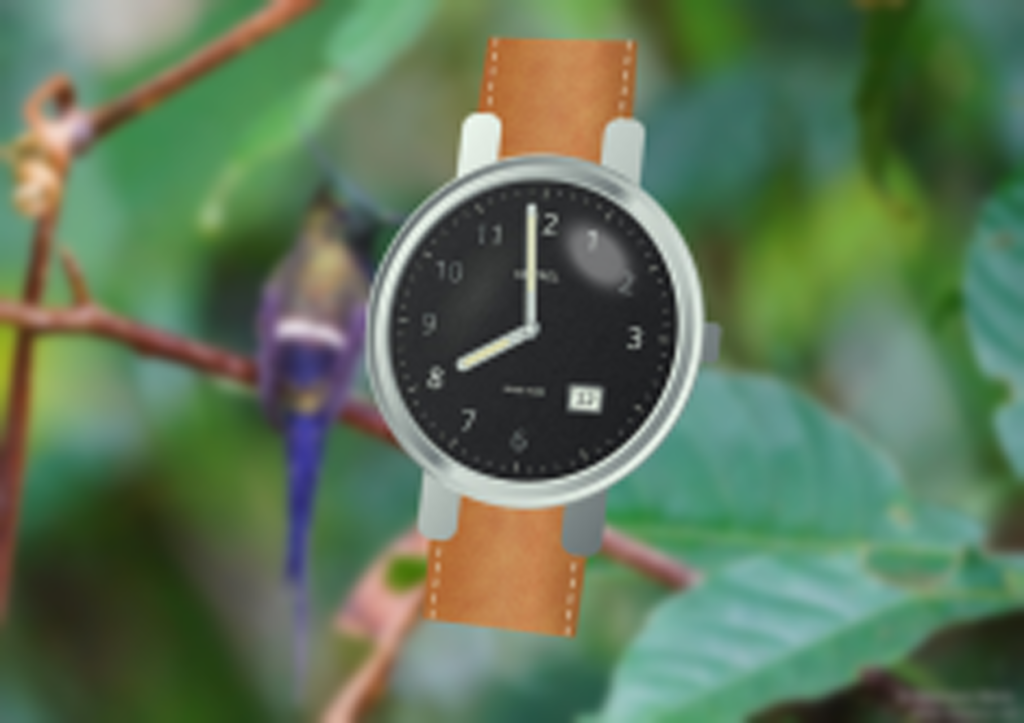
7 h 59 min
